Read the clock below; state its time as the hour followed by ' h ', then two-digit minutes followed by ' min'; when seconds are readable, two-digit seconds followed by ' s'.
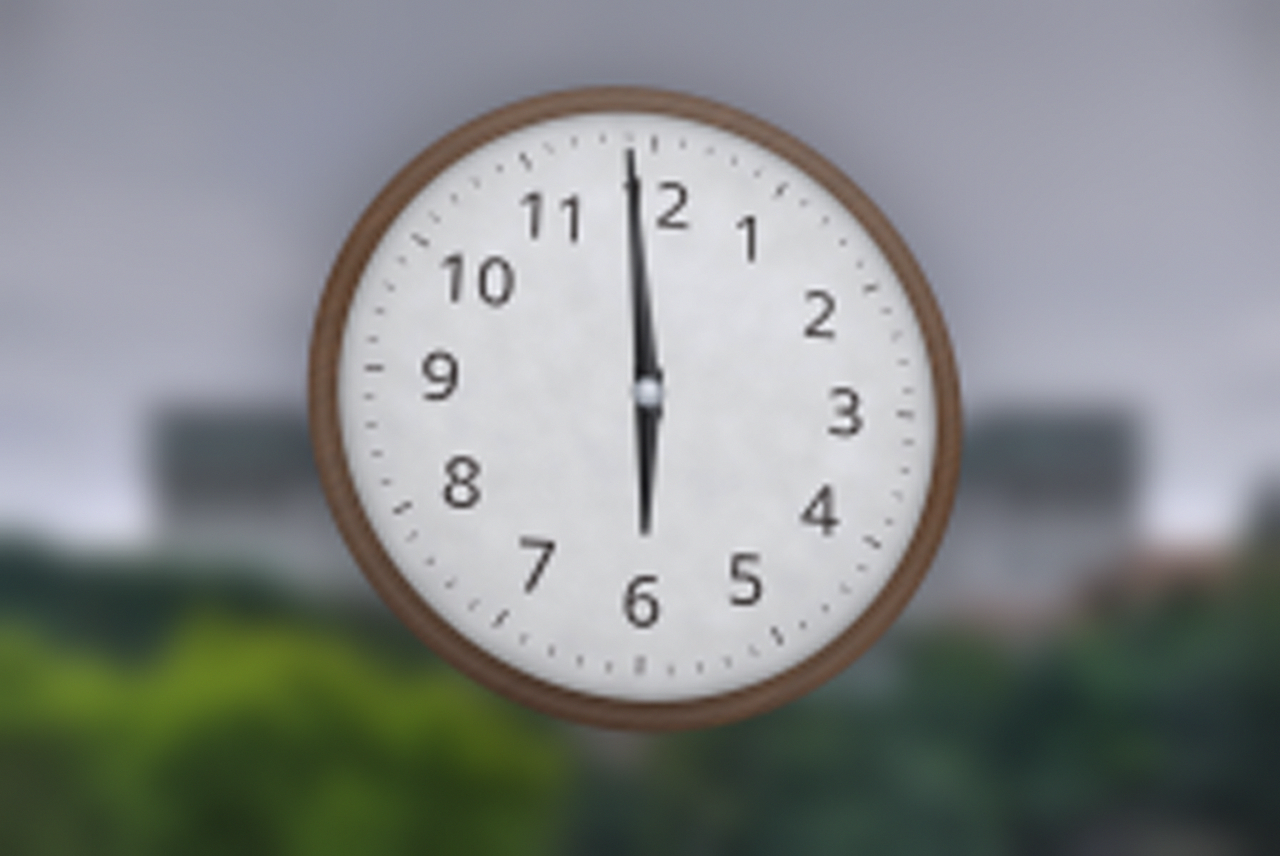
5 h 59 min
